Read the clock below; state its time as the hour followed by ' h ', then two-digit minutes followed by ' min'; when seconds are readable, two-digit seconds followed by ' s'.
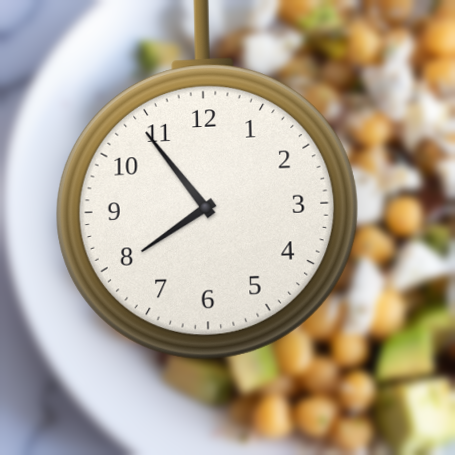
7 h 54 min
